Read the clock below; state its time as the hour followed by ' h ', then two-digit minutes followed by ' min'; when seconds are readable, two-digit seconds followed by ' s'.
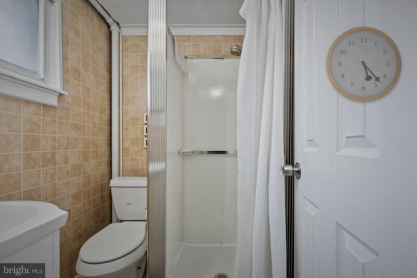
5 h 23 min
